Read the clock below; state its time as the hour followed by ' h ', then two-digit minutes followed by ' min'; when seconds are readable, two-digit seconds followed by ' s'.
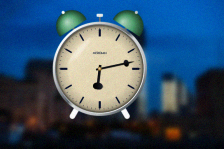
6 h 13 min
